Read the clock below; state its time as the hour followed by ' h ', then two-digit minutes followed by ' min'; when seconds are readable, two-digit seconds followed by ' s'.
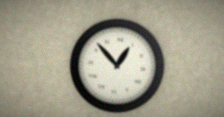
12 h 52 min
